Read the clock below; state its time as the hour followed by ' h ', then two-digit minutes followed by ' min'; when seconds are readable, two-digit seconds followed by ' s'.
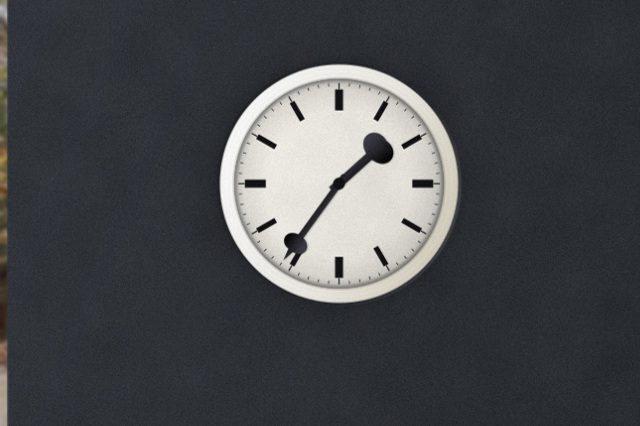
1 h 36 min
